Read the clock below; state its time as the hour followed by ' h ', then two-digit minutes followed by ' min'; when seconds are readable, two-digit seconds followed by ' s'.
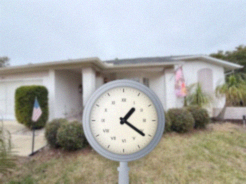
1 h 21 min
